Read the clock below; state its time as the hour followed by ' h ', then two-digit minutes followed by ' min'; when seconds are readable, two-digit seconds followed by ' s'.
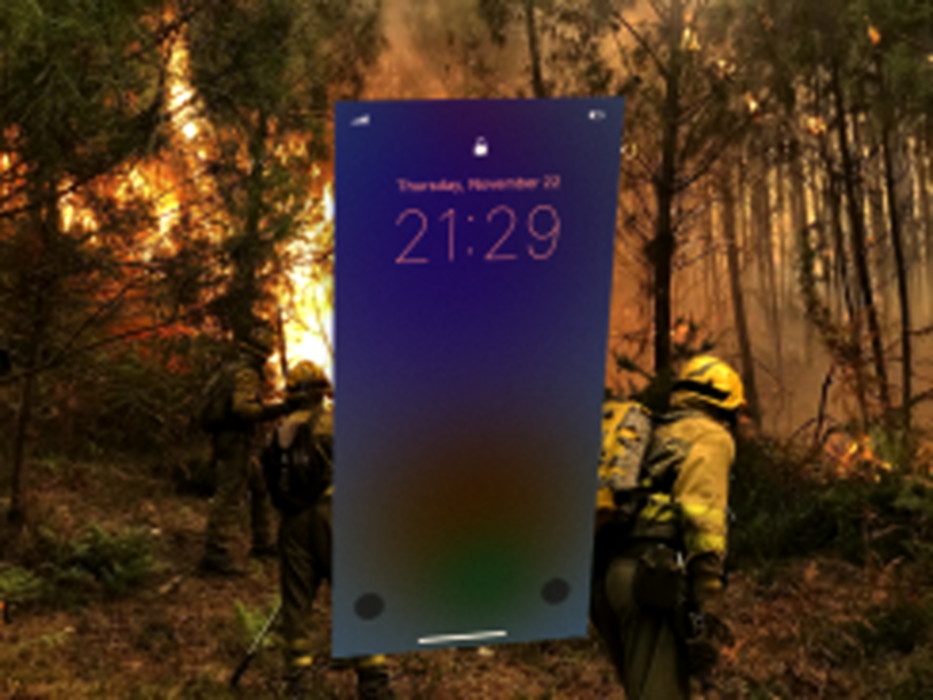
21 h 29 min
